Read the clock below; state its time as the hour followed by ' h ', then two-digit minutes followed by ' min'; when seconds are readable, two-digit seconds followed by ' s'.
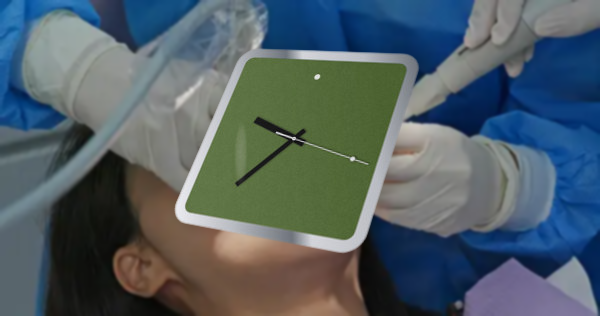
9 h 36 min 17 s
